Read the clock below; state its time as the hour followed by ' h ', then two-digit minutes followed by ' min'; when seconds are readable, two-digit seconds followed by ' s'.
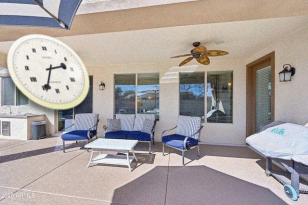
2 h 34 min
